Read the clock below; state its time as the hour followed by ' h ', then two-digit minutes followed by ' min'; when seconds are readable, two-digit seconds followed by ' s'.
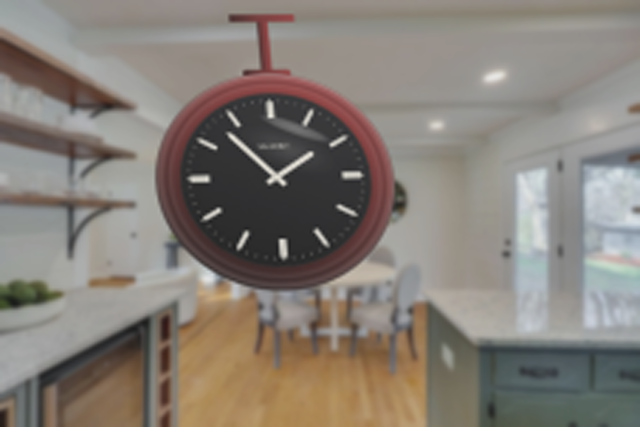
1 h 53 min
